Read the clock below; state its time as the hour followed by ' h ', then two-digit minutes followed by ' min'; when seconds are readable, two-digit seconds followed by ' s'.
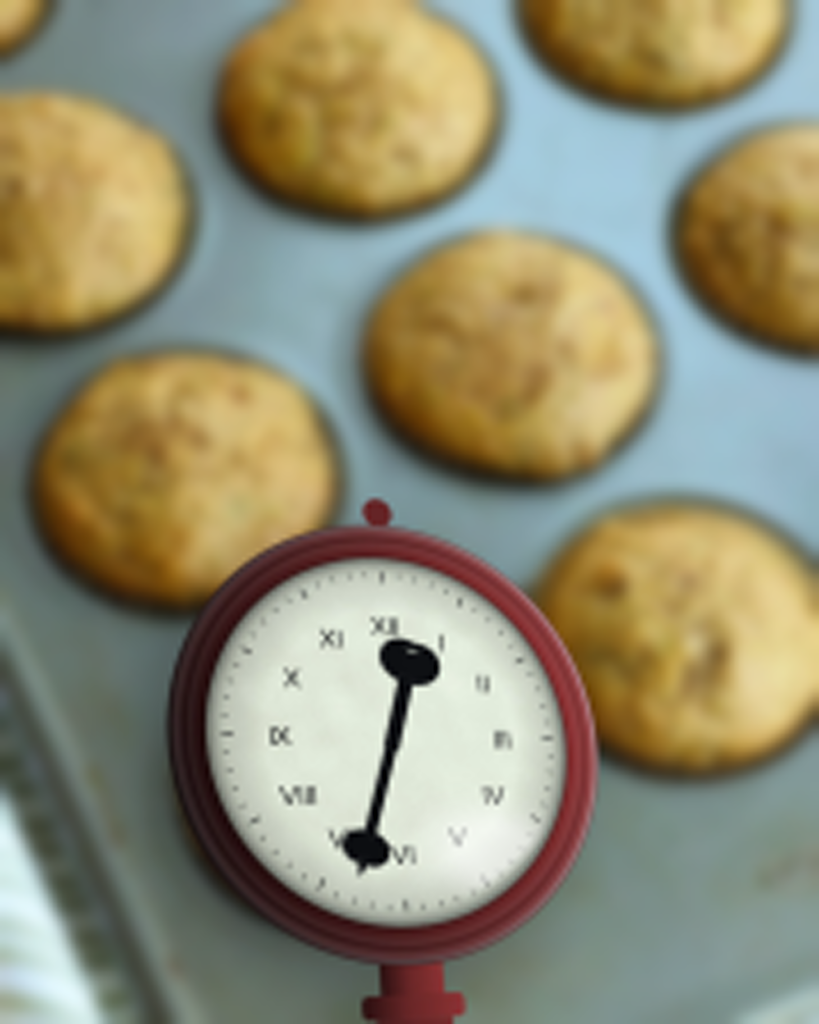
12 h 33 min
